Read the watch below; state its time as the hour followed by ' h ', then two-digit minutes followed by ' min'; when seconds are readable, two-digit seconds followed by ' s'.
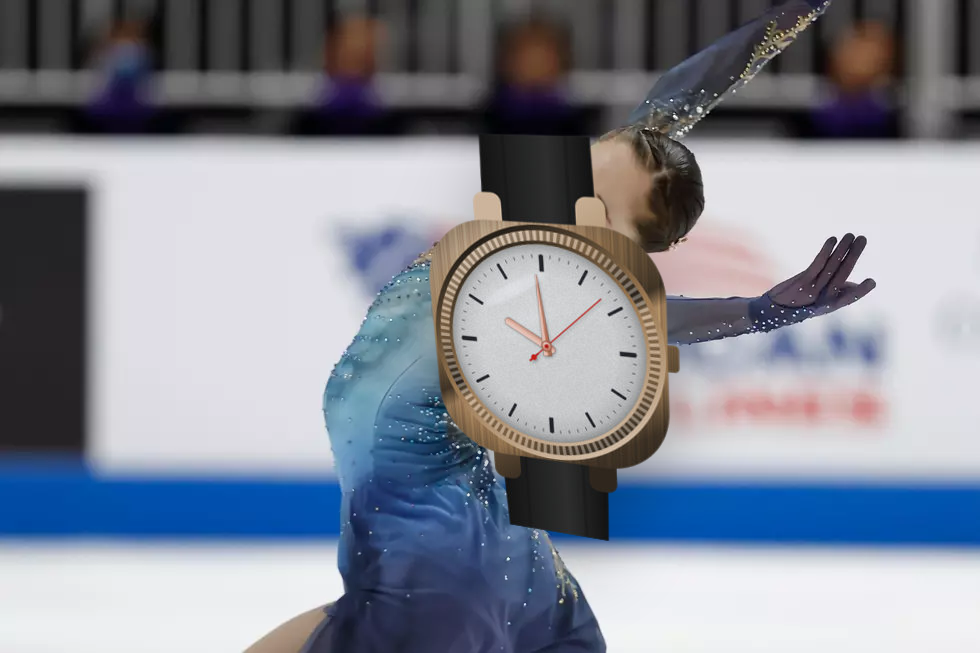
9 h 59 min 08 s
